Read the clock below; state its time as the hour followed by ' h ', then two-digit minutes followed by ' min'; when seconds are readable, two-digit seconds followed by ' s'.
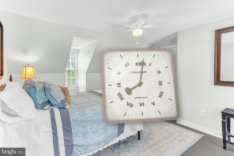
8 h 02 min
